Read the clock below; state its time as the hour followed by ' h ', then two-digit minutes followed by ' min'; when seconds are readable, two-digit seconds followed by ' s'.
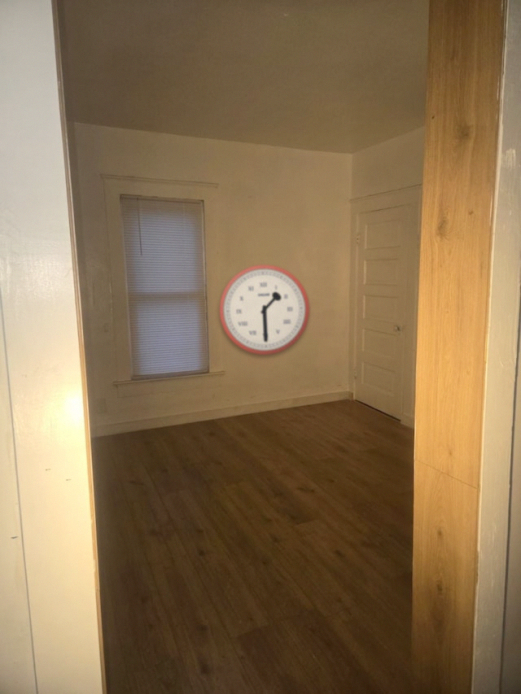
1 h 30 min
